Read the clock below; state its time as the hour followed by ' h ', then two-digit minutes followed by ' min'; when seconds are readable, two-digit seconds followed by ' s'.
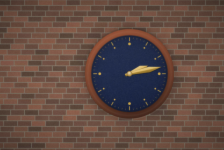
2 h 13 min
